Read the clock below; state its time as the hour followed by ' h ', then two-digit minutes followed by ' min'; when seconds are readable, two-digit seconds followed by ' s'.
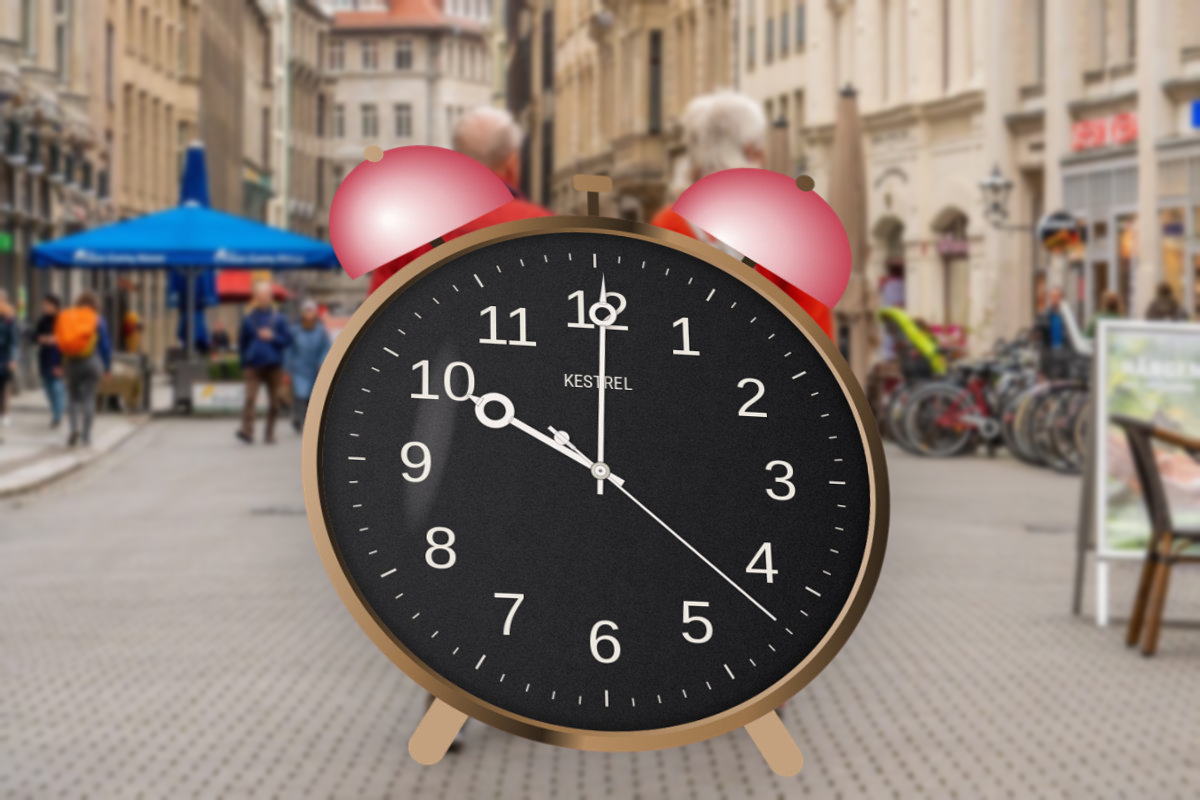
10 h 00 min 22 s
